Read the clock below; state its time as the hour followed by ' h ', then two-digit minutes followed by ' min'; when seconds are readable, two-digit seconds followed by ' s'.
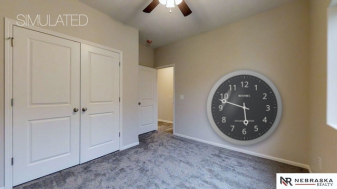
5 h 48 min
